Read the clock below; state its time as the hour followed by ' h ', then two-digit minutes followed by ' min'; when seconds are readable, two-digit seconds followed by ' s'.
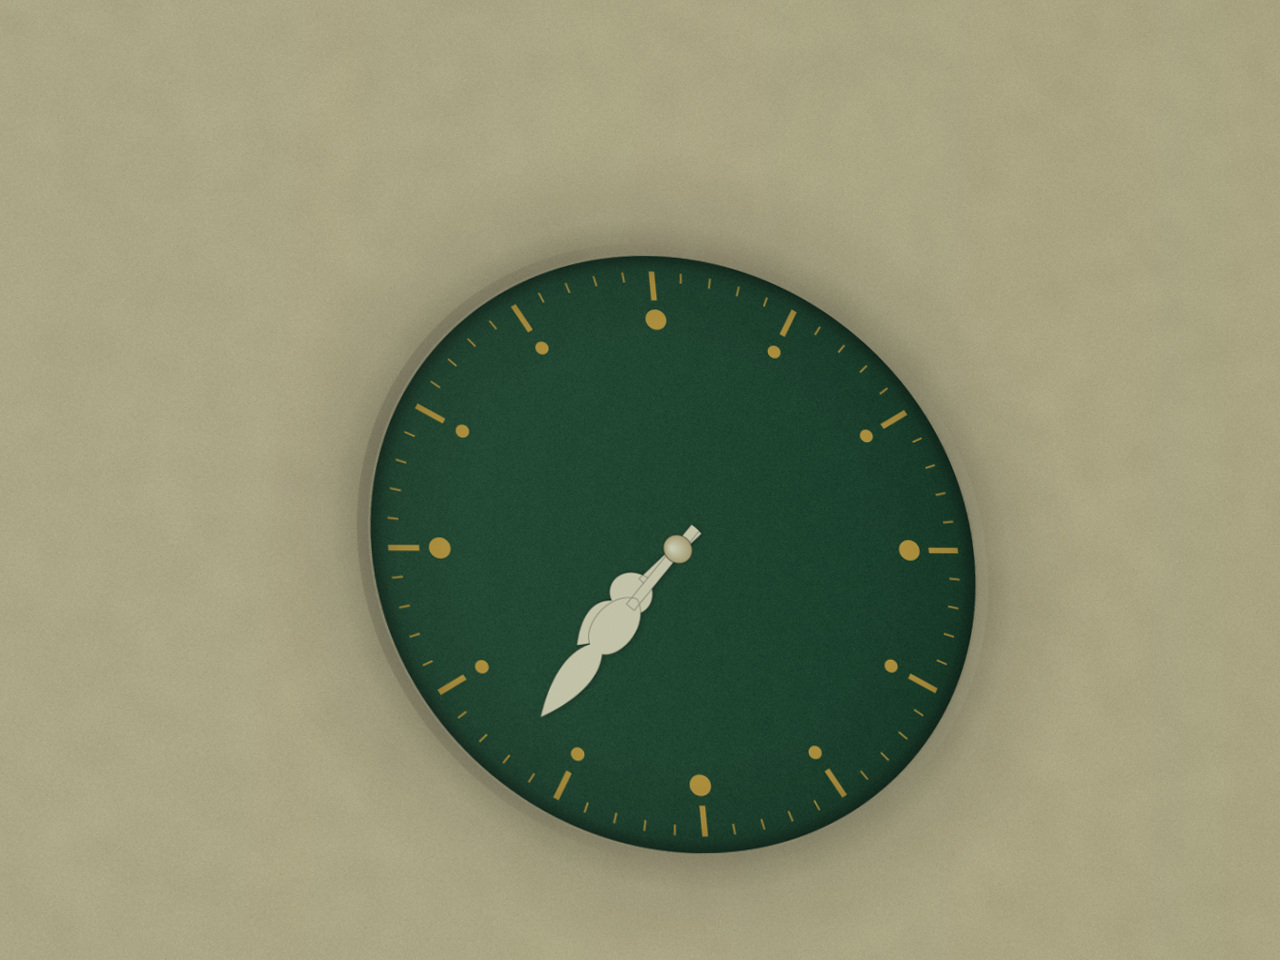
7 h 37 min
